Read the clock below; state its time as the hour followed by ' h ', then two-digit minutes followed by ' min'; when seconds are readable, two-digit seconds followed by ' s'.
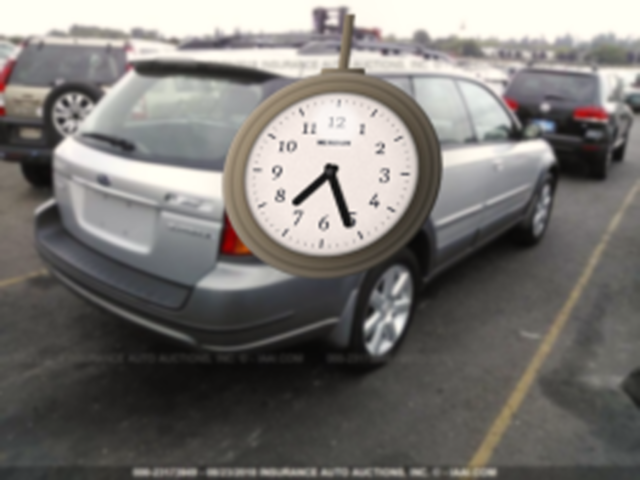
7 h 26 min
